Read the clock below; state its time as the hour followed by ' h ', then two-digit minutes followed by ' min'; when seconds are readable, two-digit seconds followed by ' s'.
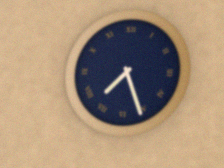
7 h 26 min
